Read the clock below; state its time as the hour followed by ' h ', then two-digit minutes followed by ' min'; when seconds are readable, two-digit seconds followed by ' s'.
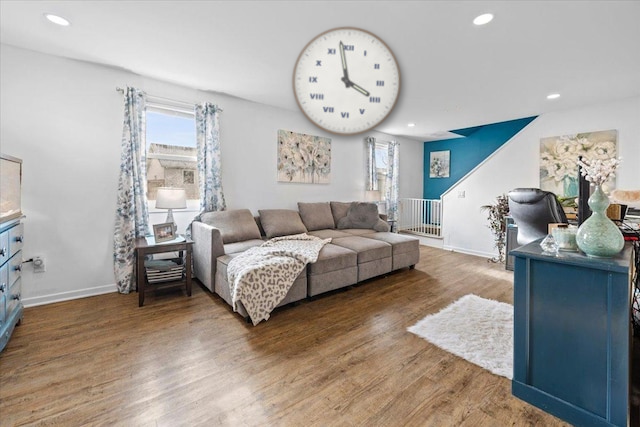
3 h 58 min
